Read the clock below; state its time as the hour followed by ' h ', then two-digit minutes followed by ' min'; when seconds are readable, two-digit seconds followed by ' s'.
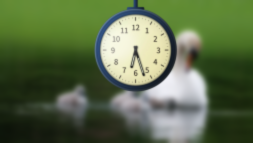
6 h 27 min
